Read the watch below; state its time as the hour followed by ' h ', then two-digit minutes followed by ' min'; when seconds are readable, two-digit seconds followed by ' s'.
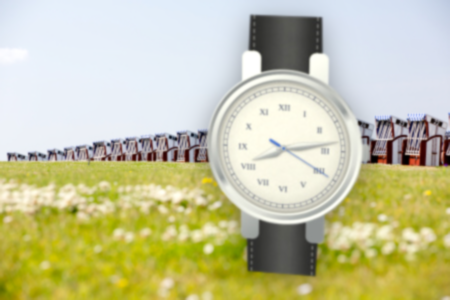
8 h 13 min 20 s
